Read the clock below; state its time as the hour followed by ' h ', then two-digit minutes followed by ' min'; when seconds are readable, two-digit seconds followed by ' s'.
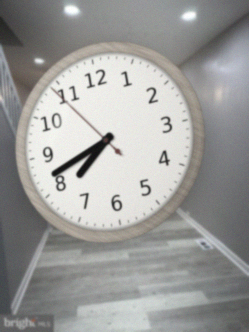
7 h 41 min 54 s
